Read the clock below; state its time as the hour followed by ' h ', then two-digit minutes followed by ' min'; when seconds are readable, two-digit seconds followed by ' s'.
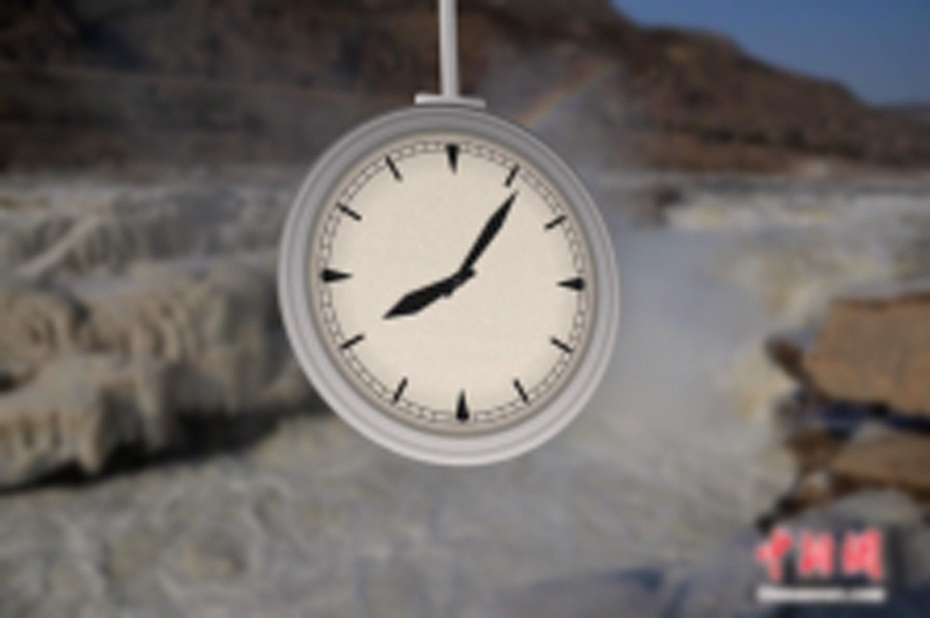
8 h 06 min
